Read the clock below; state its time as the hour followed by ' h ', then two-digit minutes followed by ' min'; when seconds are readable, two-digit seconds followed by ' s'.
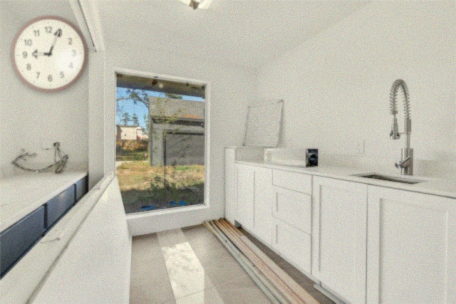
9 h 04 min
